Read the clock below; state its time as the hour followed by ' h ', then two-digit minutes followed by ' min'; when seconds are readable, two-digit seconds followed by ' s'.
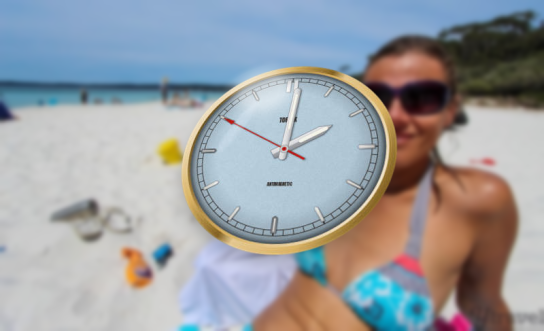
2 h 00 min 50 s
